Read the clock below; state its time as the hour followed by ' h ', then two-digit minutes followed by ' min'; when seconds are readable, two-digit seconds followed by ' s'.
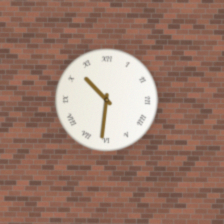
10 h 31 min
